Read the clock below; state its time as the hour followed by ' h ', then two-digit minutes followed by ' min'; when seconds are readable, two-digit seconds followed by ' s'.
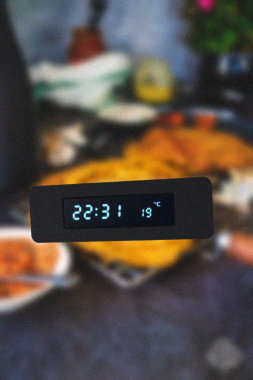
22 h 31 min
